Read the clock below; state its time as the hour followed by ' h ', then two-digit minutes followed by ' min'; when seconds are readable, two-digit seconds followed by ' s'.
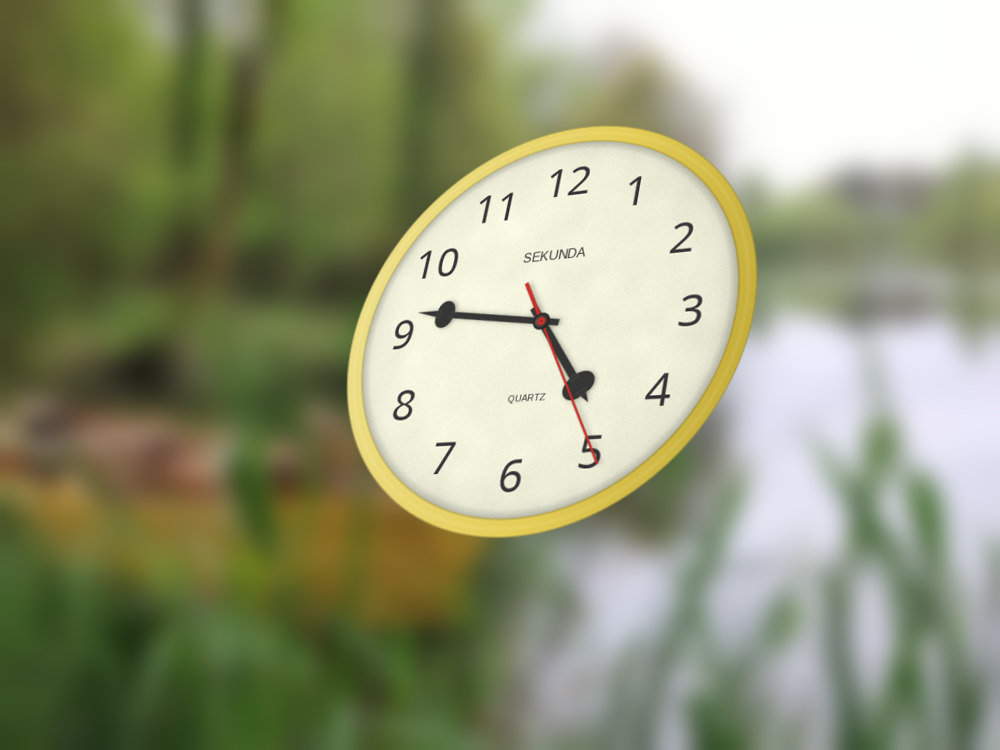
4 h 46 min 25 s
